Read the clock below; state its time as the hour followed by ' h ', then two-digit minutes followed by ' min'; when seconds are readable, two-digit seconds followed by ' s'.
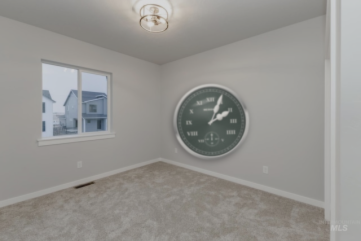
2 h 04 min
